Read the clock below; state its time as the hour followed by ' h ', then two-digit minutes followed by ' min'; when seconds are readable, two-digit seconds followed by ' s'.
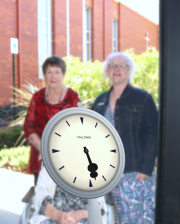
5 h 28 min
